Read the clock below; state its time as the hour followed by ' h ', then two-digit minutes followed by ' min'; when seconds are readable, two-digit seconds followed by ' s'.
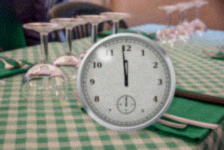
11 h 59 min
